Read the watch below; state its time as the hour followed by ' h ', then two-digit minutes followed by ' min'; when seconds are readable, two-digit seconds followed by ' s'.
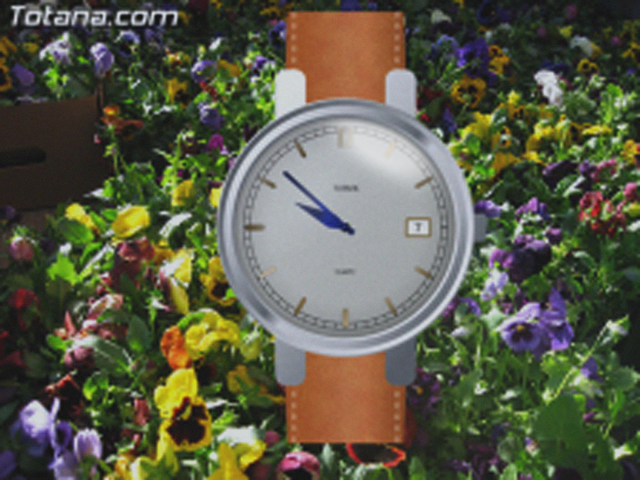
9 h 52 min
